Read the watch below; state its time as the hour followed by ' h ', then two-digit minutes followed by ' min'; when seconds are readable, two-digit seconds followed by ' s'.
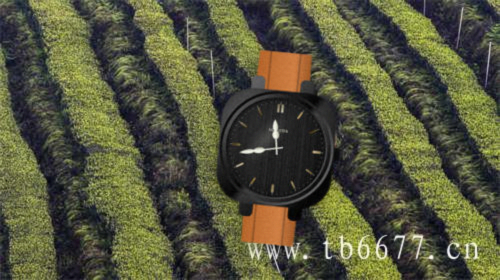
11 h 43 min
